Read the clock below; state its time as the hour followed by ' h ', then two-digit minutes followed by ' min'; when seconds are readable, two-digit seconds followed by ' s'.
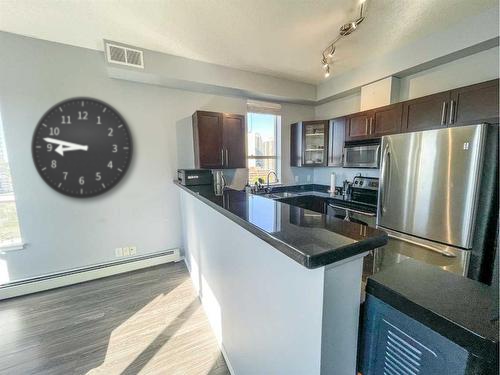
8 h 47 min
